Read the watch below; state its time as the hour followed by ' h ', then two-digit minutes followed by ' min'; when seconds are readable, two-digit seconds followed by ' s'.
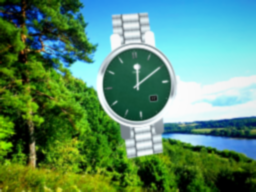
12 h 10 min
